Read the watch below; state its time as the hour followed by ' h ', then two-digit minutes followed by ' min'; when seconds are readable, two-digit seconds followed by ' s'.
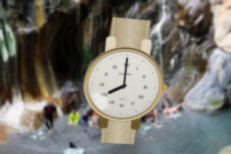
8 h 00 min
